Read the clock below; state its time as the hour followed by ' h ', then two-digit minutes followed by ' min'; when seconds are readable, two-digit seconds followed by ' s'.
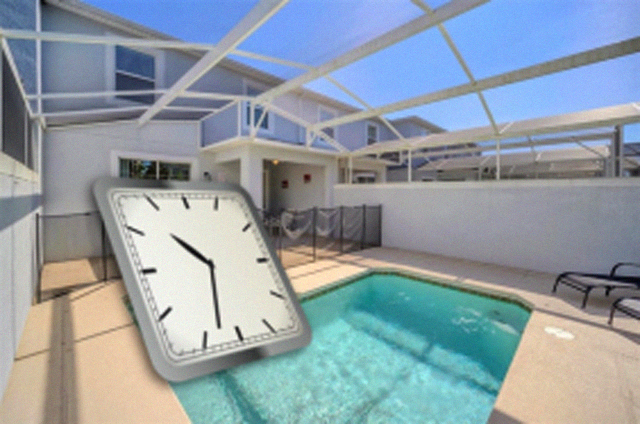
10 h 33 min
